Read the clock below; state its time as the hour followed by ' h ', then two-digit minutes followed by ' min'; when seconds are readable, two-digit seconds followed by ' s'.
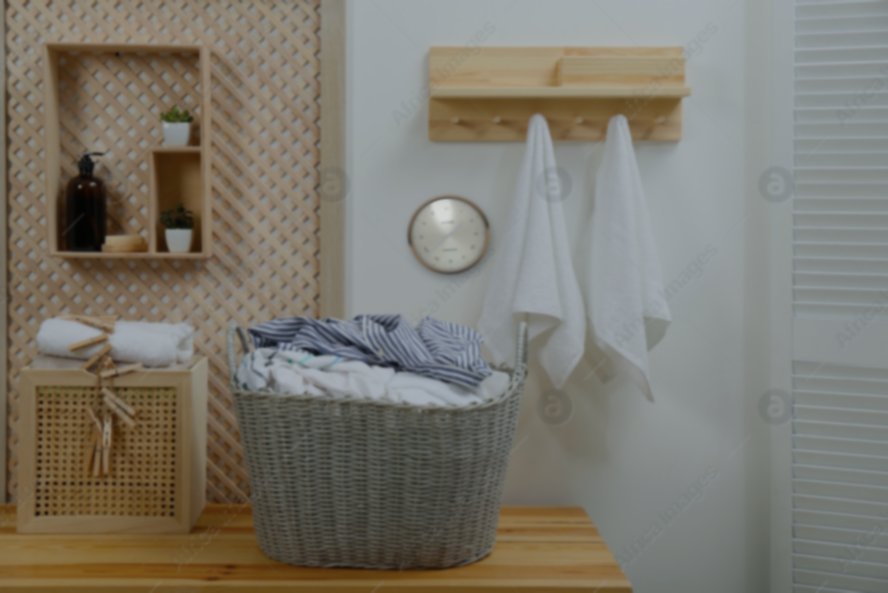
1 h 38 min
